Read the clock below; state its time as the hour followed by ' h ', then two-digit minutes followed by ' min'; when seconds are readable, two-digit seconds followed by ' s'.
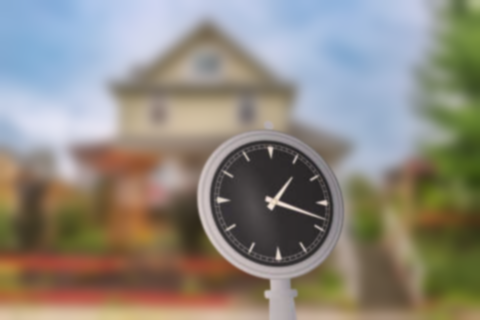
1 h 18 min
